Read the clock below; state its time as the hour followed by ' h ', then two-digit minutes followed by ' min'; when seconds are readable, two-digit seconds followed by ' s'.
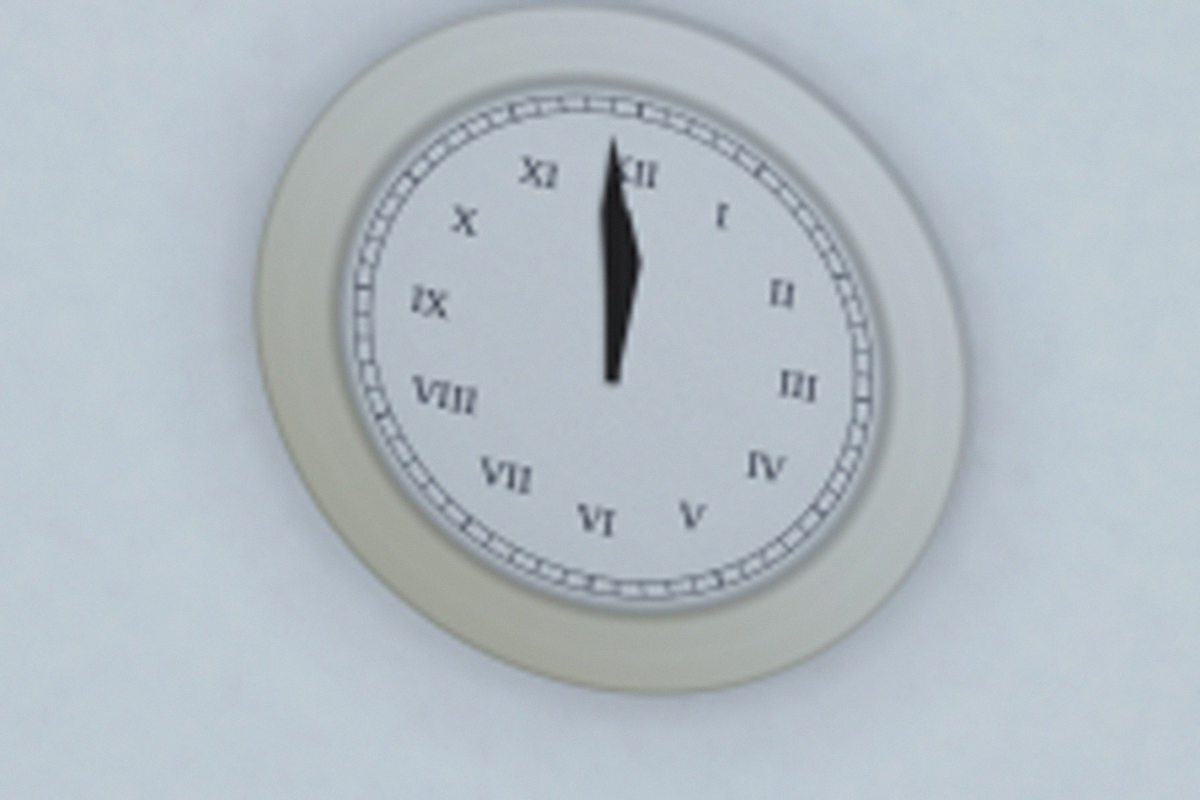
11 h 59 min
